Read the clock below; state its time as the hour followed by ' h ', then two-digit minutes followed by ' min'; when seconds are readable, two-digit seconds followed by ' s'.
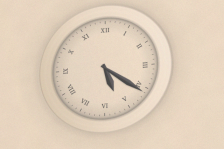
5 h 21 min
